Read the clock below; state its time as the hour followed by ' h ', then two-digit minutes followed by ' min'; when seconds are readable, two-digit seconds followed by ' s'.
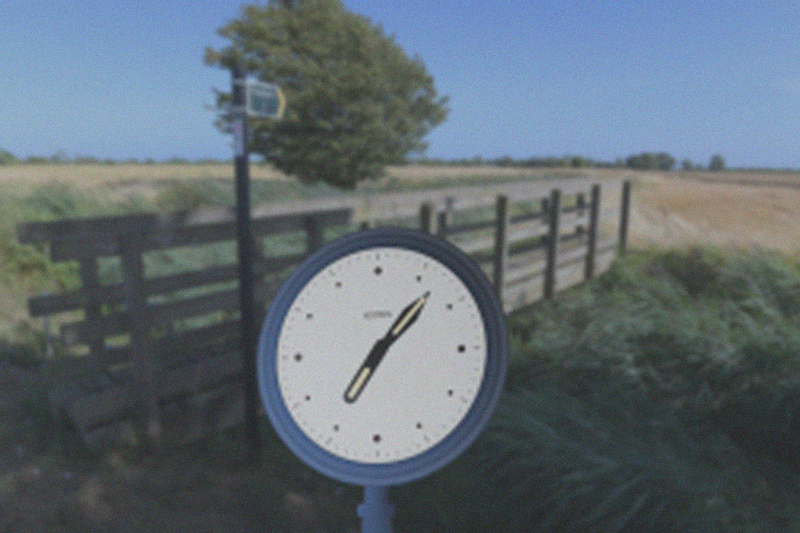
7 h 07 min
